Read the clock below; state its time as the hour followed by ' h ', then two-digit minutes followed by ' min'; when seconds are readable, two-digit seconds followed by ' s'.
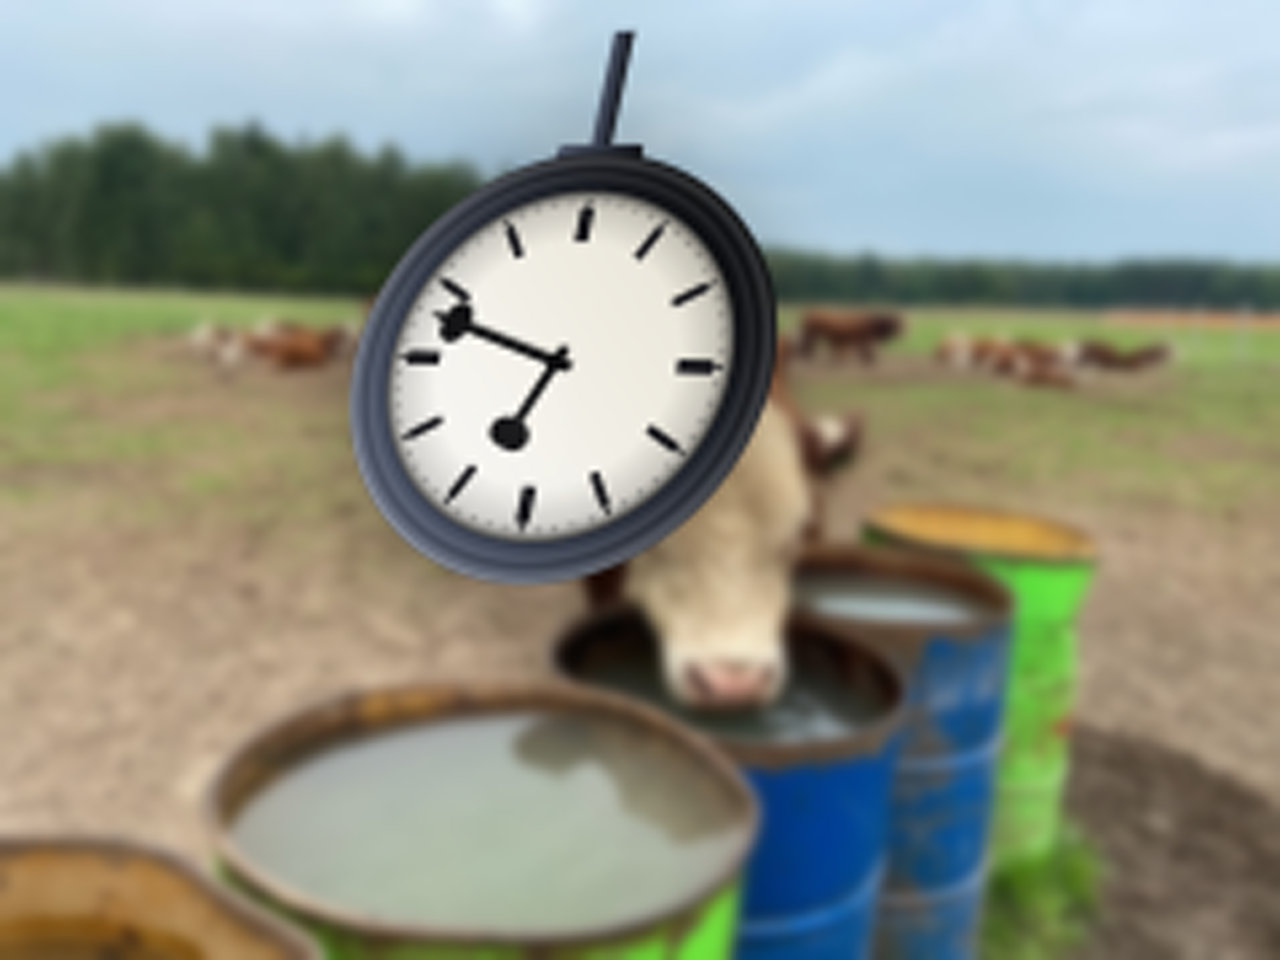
6 h 48 min
